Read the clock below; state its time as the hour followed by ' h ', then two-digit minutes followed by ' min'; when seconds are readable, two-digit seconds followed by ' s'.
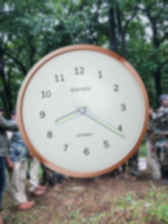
8 h 21 min
